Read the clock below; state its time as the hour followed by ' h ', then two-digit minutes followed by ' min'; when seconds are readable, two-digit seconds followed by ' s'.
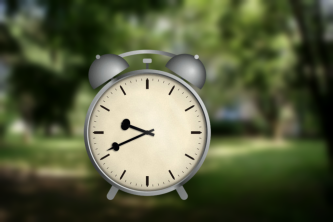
9 h 41 min
